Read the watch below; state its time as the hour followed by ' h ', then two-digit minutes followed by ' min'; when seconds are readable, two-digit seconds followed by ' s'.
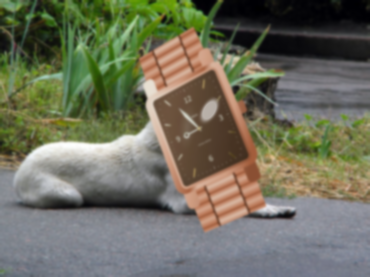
8 h 56 min
